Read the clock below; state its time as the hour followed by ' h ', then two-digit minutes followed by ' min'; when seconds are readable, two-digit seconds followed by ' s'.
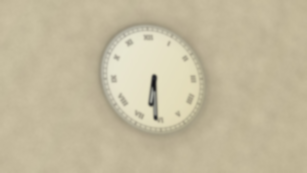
6 h 31 min
